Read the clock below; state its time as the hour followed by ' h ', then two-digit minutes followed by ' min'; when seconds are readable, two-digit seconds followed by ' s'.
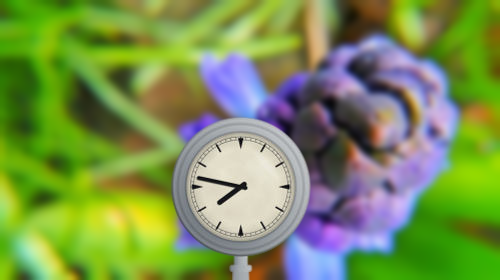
7 h 47 min
